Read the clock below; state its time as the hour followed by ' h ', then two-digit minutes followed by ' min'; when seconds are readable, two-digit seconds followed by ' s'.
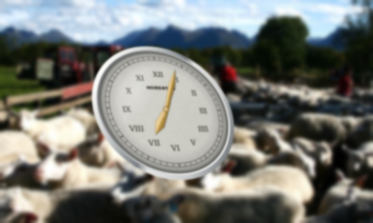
7 h 04 min
